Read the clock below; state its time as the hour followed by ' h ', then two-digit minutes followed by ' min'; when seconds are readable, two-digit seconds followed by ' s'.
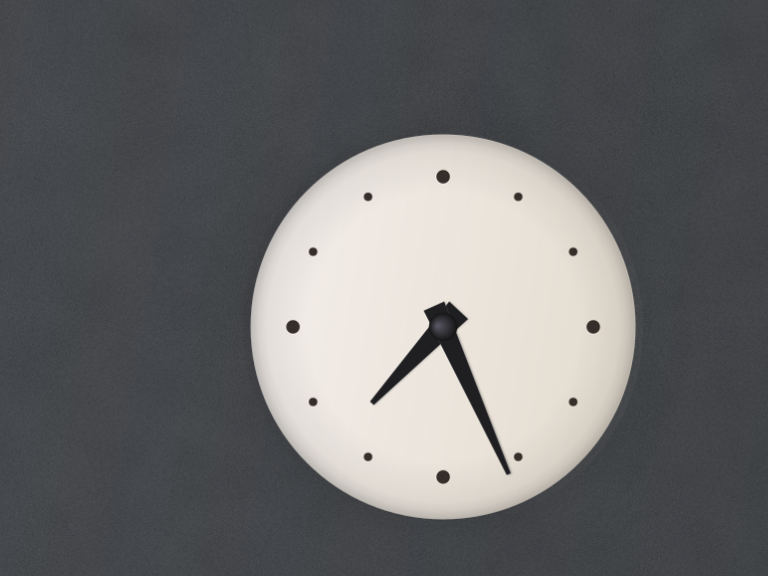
7 h 26 min
